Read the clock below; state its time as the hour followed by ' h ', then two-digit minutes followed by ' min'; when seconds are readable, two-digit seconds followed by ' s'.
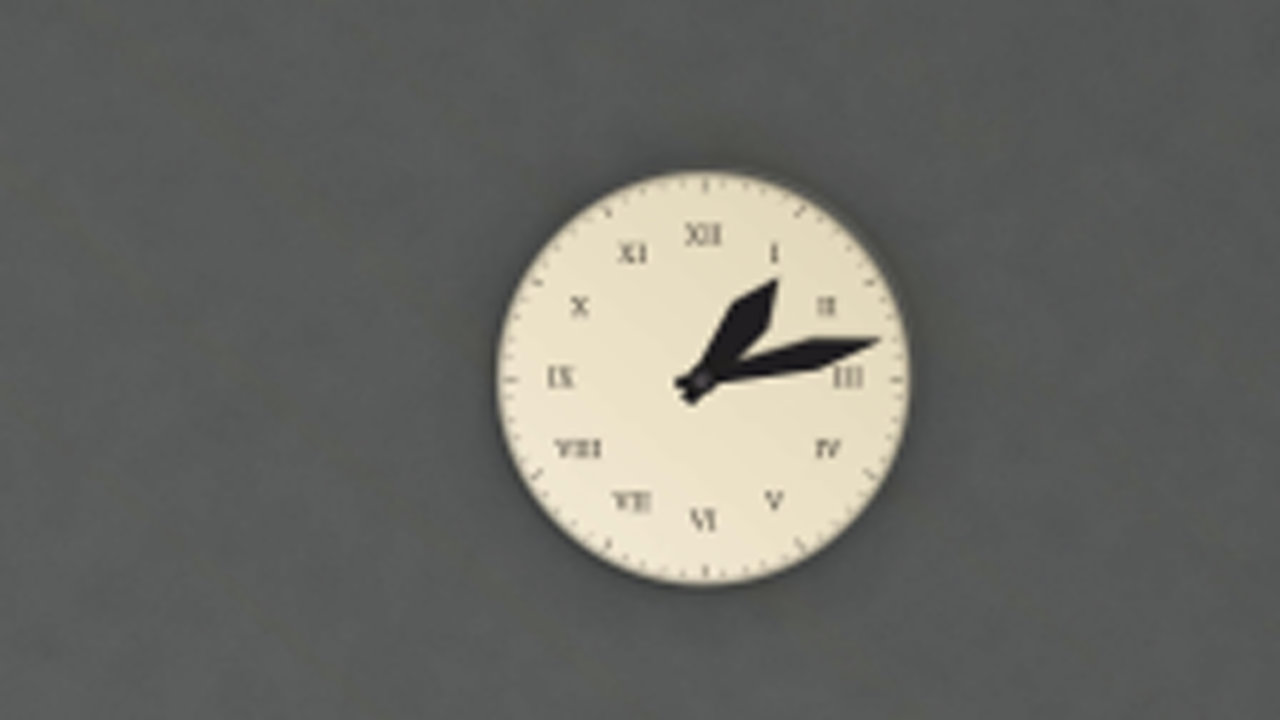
1 h 13 min
